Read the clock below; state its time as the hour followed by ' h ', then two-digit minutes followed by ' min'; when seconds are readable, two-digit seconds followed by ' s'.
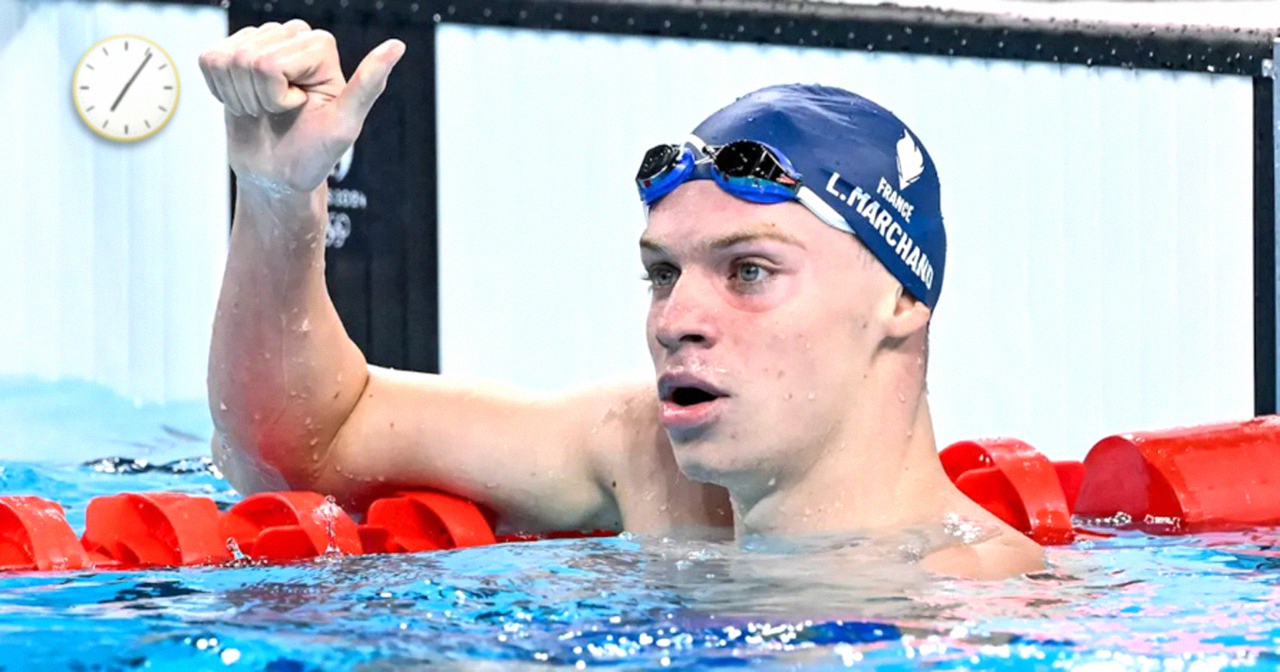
7 h 06 min
